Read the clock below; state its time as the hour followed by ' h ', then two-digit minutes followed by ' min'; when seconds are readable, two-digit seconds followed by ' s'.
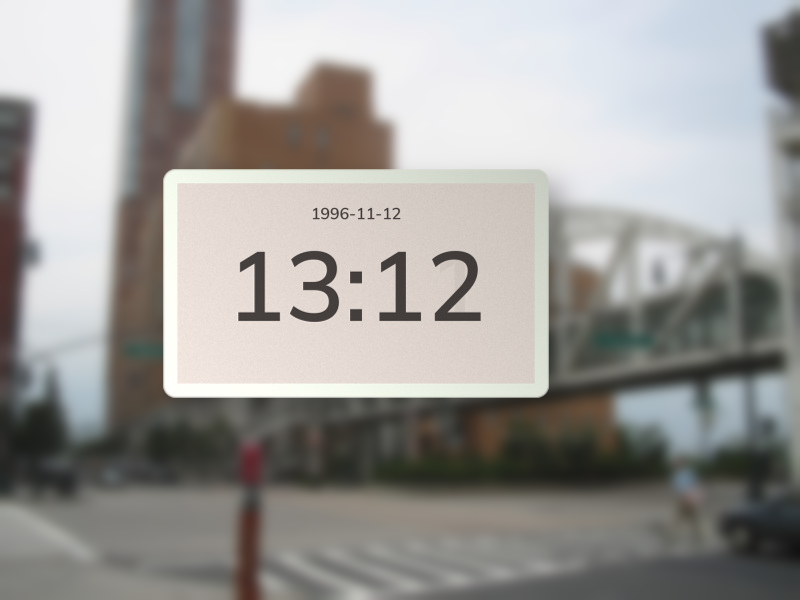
13 h 12 min
